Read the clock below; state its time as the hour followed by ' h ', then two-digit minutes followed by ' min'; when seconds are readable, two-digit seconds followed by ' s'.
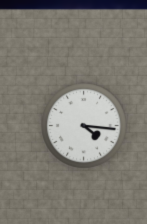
4 h 16 min
